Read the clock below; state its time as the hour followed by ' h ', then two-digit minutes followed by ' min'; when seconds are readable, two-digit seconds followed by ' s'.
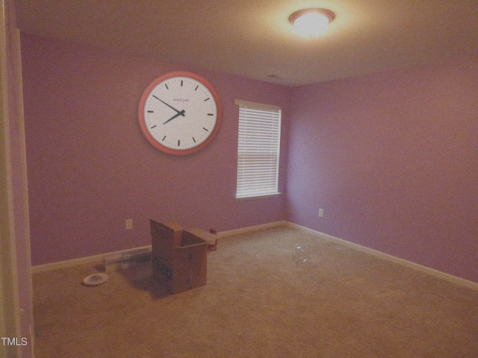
7 h 50 min
